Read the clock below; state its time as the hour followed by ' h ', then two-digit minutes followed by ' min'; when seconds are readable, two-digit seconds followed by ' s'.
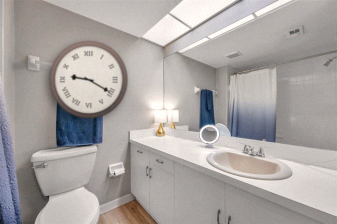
9 h 20 min
